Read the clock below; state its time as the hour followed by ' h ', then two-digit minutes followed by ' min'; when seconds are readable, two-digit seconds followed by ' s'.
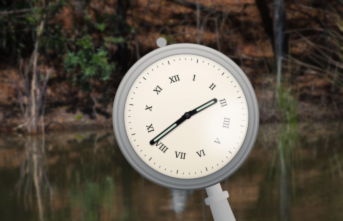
2 h 42 min
